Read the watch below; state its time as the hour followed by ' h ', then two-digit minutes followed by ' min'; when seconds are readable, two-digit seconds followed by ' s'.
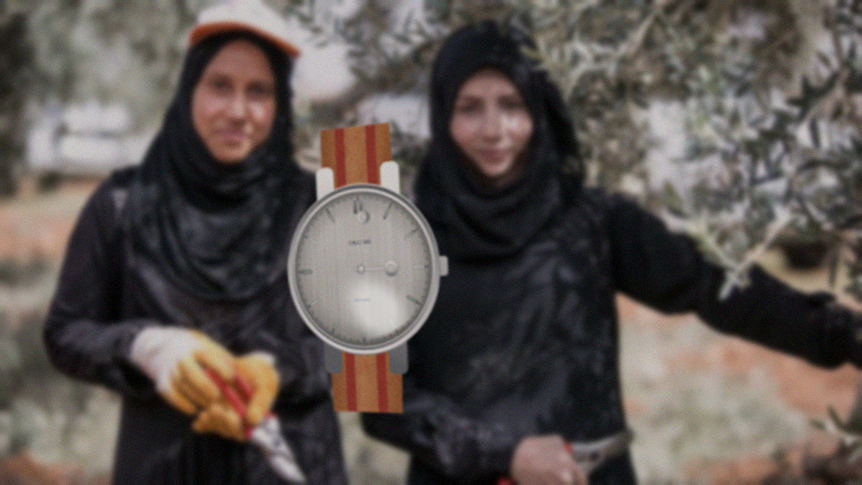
3 h 01 min
